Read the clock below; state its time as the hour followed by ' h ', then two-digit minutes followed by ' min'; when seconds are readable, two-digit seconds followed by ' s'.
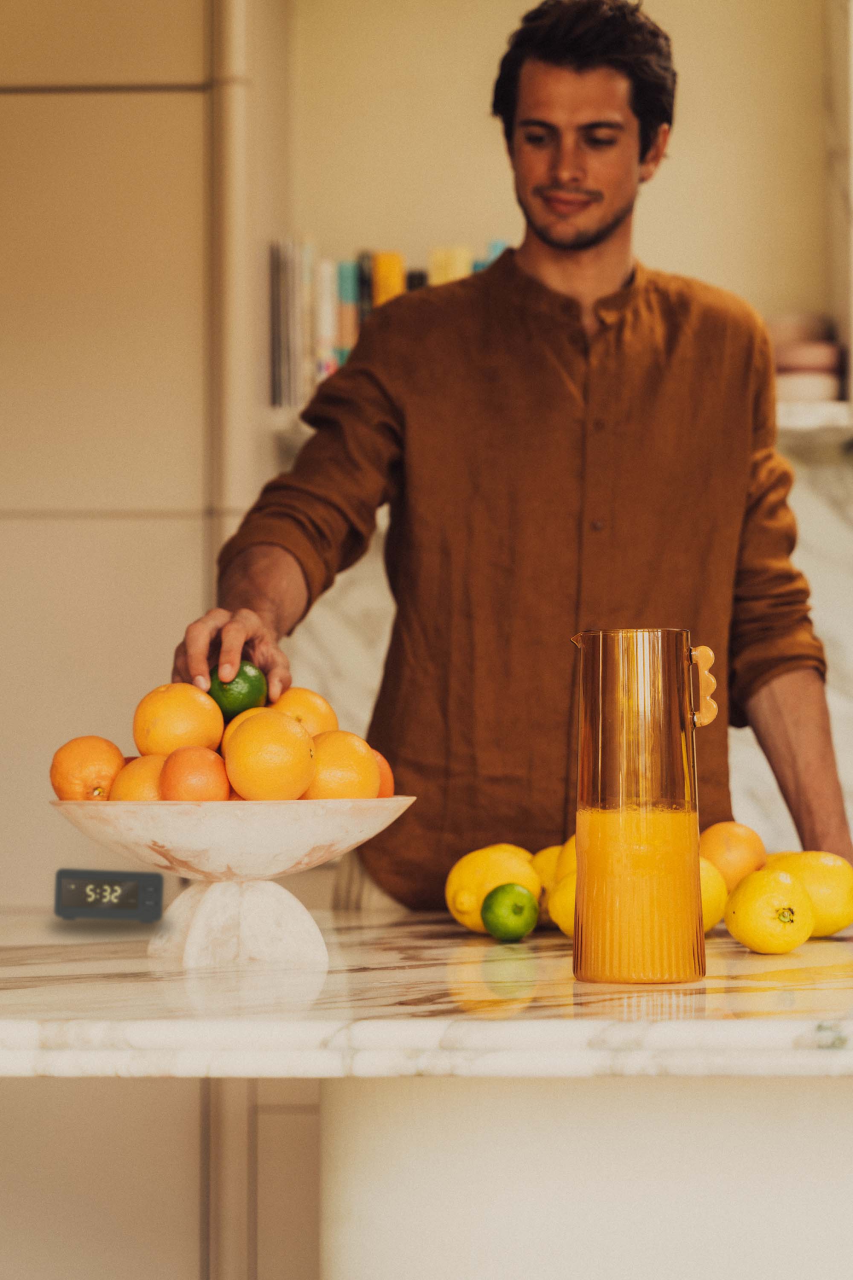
5 h 32 min
